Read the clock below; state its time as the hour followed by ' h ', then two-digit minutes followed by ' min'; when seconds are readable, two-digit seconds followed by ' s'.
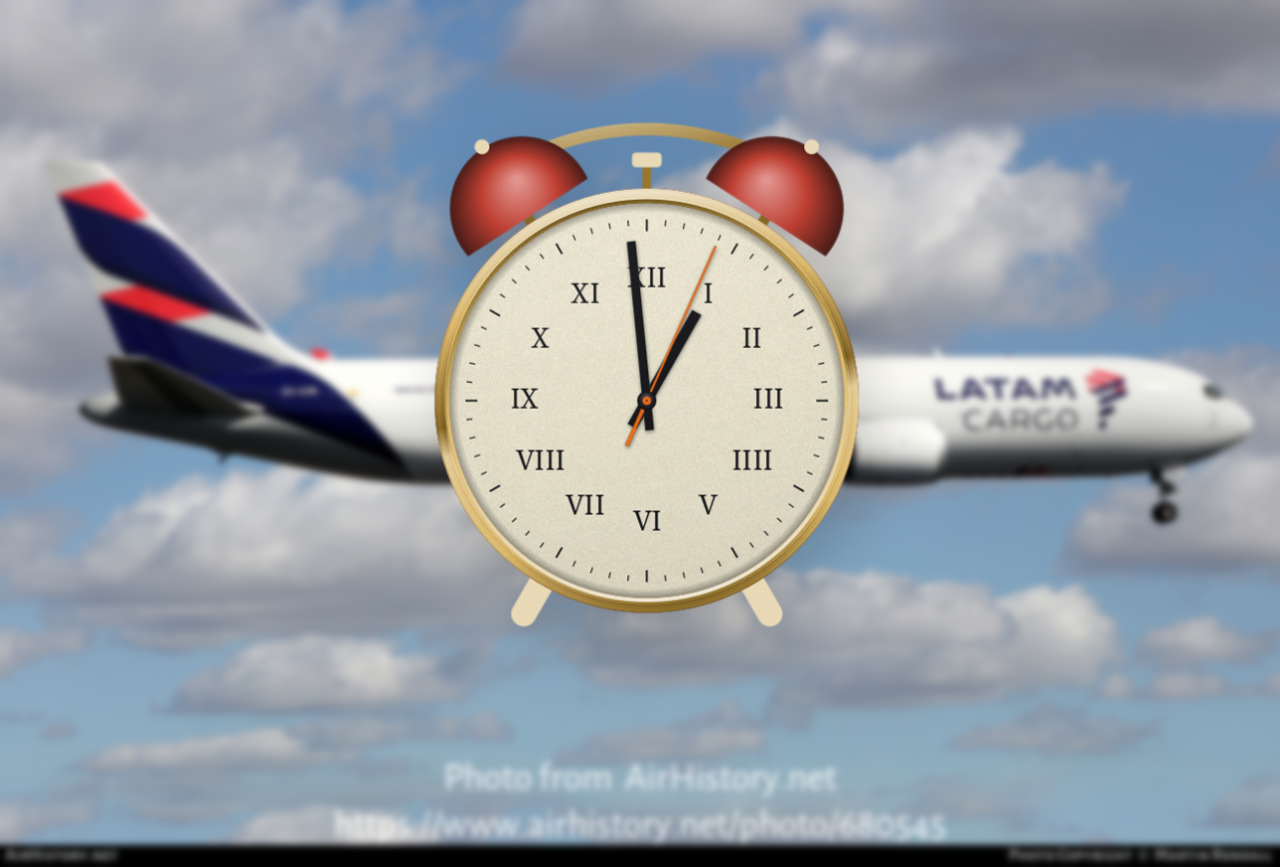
12 h 59 min 04 s
